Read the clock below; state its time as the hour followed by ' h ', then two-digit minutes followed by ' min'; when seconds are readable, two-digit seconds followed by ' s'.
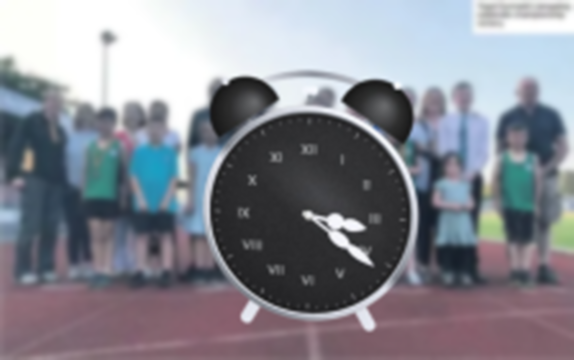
3 h 21 min
